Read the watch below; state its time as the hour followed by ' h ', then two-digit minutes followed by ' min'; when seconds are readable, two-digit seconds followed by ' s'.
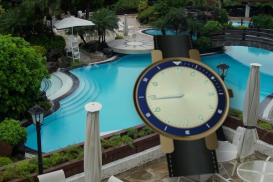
8 h 44 min
